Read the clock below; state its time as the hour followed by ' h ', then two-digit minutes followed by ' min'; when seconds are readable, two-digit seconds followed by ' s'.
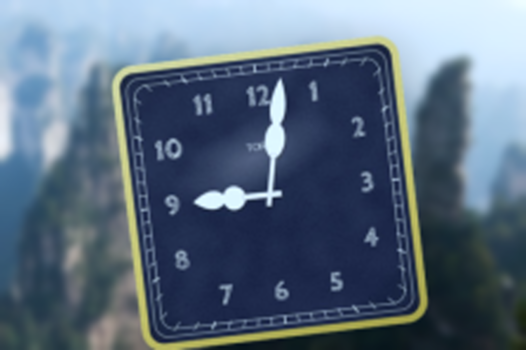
9 h 02 min
